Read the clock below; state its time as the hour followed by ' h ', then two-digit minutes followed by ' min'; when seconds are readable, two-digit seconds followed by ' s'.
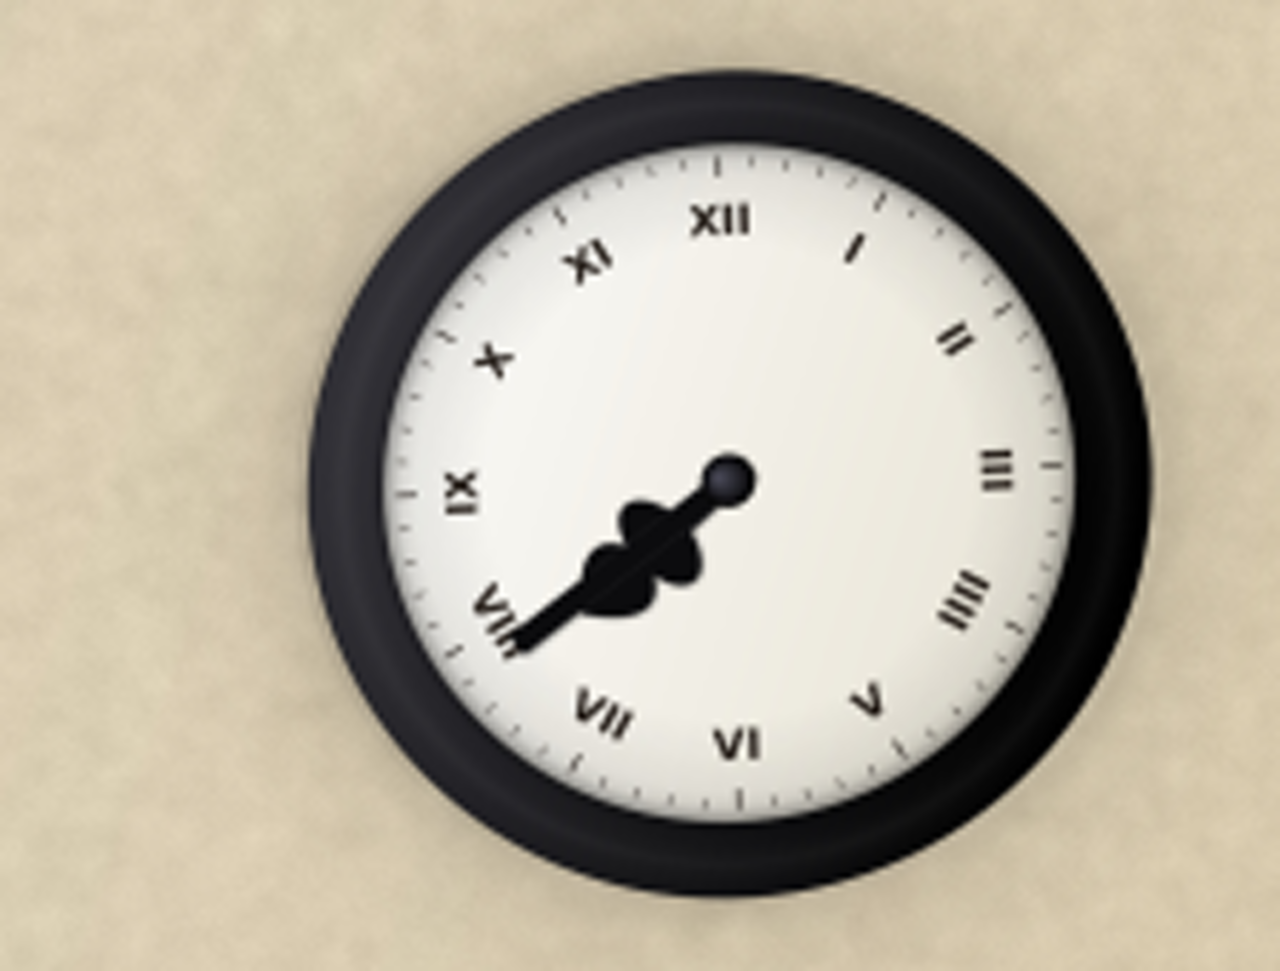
7 h 39 min
